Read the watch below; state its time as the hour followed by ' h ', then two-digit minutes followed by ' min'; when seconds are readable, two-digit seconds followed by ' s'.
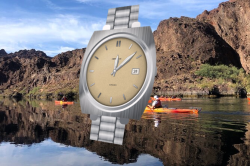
12 h 08 min
